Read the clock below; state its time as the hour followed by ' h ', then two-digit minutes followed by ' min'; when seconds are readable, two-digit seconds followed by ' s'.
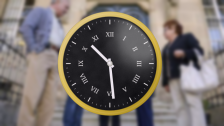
10 h 29 min
